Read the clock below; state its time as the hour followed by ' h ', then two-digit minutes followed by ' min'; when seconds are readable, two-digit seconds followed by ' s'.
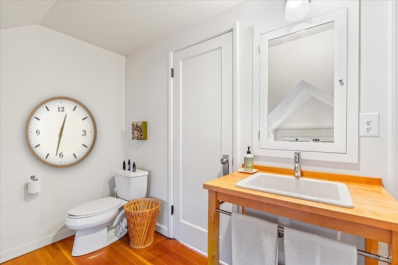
12 h 32 min
